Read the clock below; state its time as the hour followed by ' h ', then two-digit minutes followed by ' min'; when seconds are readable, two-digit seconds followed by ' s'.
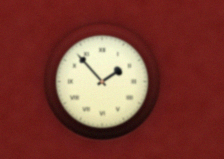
1 h 53 min
